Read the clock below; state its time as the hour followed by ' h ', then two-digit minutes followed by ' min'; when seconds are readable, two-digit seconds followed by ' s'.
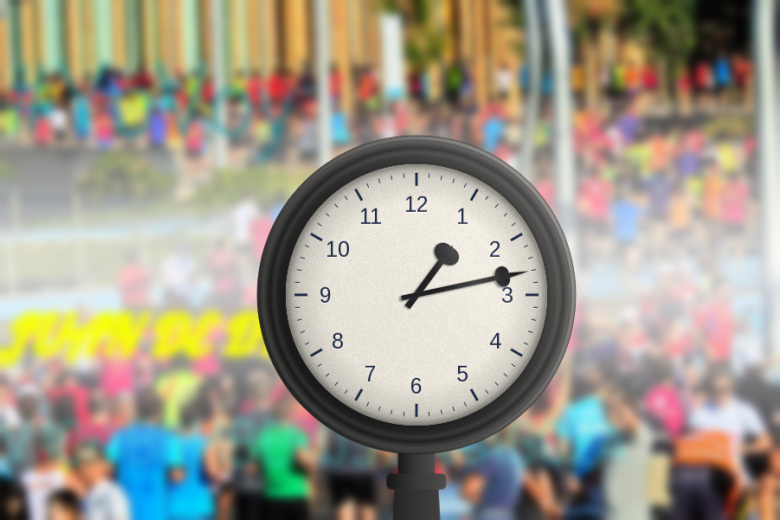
1 h 13 min
